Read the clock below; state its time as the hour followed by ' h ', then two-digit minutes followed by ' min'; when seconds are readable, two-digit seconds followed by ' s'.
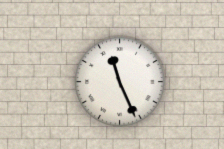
11 h 26 min
